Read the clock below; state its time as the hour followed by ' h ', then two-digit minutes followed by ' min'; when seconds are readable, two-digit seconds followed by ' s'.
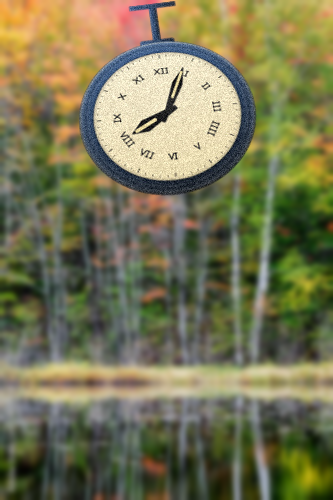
8 h 04 min
